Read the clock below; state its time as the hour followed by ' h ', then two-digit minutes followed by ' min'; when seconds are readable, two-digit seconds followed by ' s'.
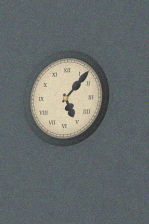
5 h 07 min
